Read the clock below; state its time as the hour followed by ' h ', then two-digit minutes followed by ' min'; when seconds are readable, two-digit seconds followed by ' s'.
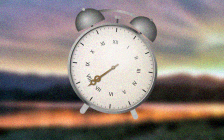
7 h 38 min
